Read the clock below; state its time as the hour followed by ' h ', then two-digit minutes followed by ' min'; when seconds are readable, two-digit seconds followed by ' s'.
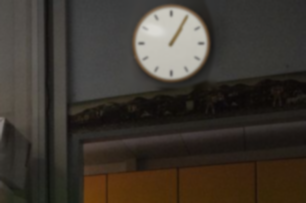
1 h 05 min
